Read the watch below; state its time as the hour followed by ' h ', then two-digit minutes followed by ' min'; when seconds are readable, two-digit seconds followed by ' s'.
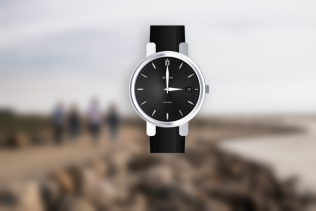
3 h 00 min
